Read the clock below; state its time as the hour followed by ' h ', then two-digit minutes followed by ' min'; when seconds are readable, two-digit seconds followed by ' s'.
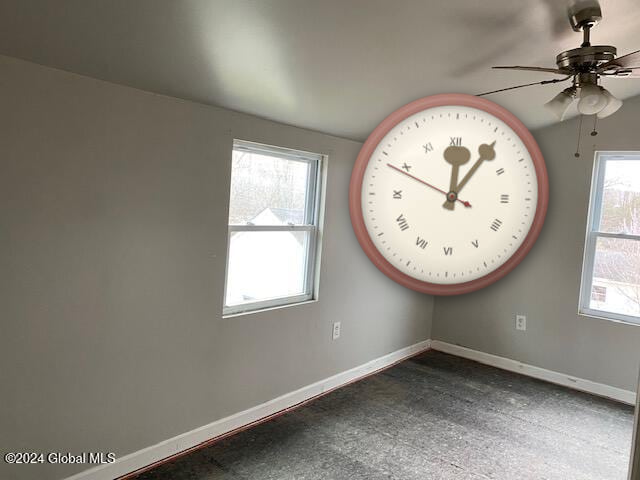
12 h 05 min 49 s
